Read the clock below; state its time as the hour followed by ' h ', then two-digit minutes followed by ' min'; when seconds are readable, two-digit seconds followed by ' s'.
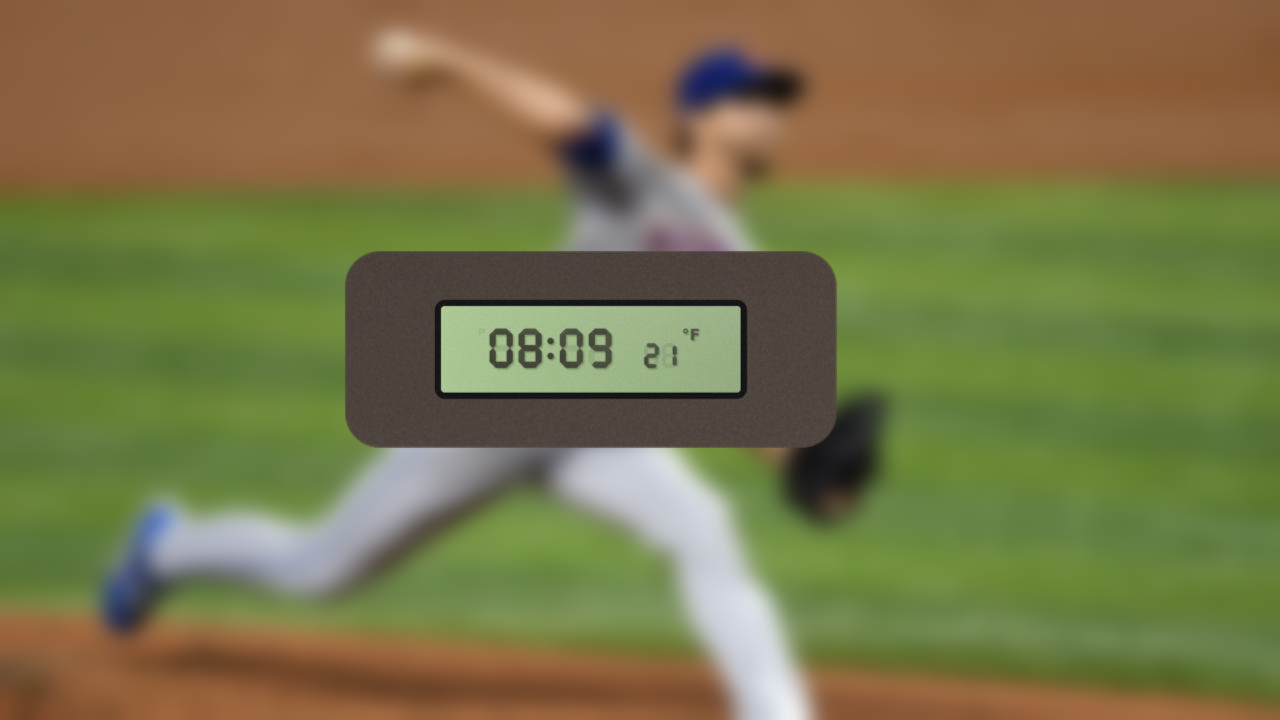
8 h 09 min
